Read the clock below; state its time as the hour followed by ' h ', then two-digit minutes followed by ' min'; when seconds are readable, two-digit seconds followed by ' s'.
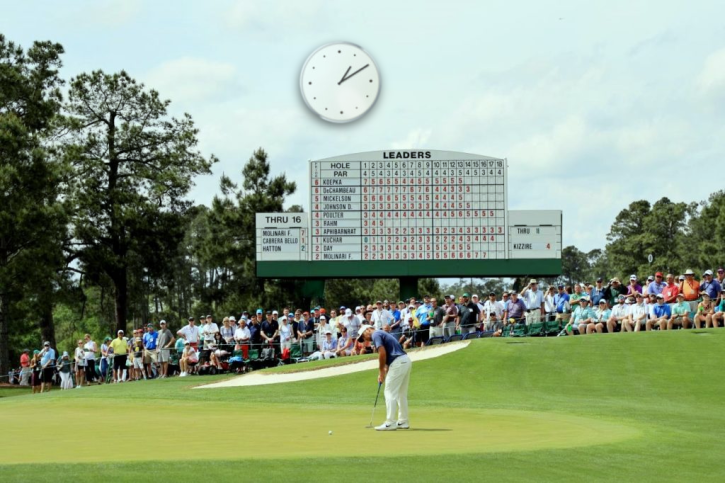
1 h 10 min
